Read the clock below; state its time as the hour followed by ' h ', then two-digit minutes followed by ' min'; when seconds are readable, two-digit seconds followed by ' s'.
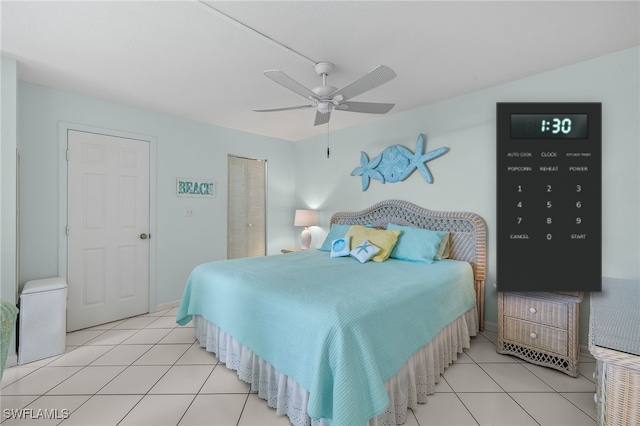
1 h 30 min
